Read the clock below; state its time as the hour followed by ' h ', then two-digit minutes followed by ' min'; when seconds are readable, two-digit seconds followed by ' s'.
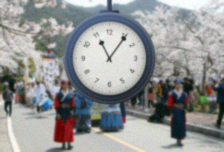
11 h 06 min
